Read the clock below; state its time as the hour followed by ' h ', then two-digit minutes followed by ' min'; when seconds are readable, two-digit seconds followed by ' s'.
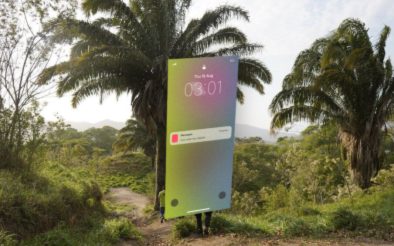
3 h 01 min
